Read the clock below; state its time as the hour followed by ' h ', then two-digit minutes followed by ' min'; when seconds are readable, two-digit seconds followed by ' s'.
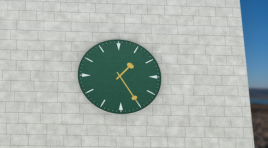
1 h 25 min
